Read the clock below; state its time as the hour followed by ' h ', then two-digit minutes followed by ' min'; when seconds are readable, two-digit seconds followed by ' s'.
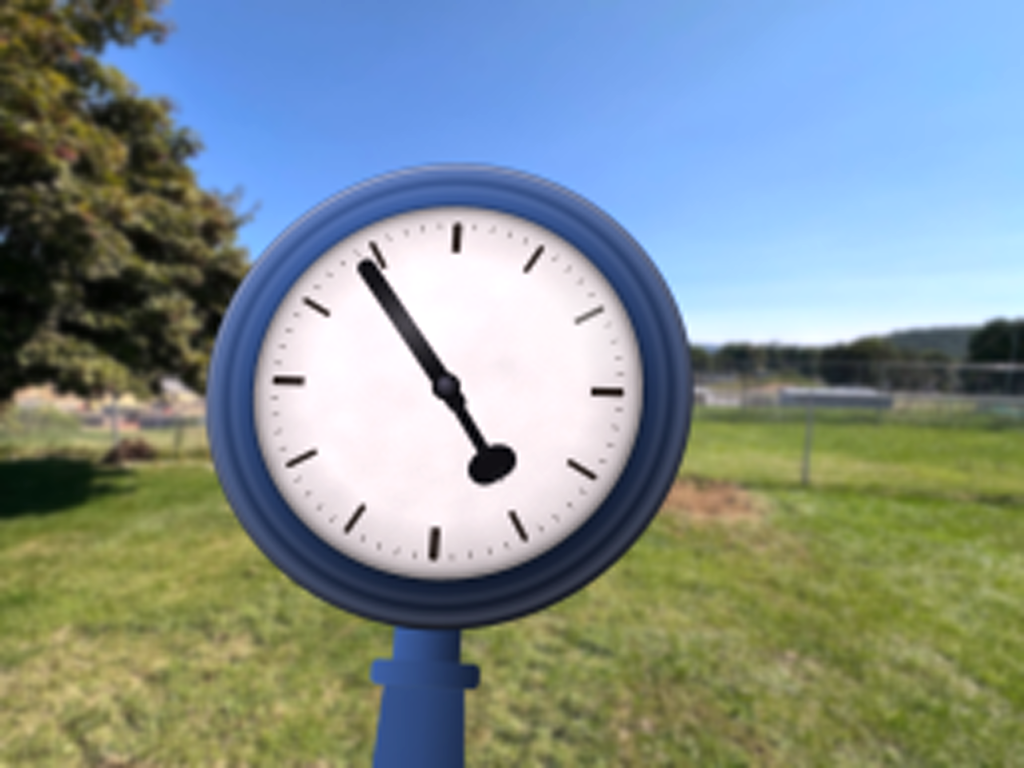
4 h 54 min
